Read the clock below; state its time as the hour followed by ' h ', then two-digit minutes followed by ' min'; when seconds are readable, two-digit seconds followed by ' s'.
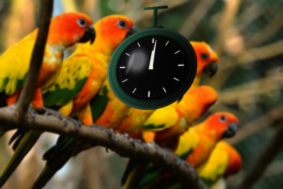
12 h 01 min
